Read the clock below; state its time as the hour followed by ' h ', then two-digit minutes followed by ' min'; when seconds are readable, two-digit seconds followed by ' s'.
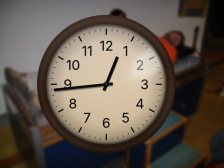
12 h 44 min
